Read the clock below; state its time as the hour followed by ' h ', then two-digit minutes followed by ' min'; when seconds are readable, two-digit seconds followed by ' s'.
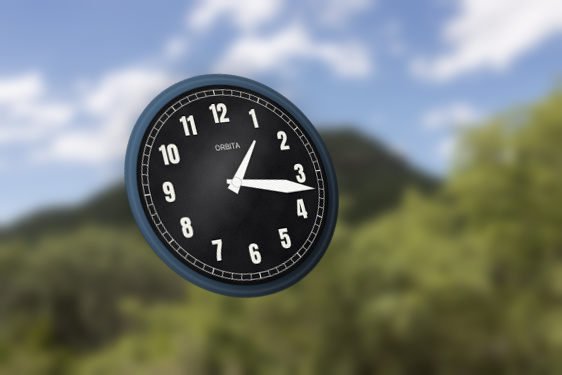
1 h 17 min
